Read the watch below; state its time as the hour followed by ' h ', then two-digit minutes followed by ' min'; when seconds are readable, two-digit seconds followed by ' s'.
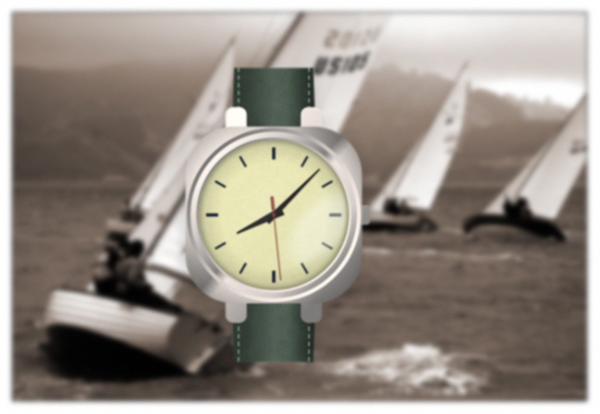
8 h 07 min 29 s
